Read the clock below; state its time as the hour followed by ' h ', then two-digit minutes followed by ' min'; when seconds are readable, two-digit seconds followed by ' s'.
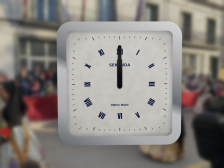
12 h 00 min
